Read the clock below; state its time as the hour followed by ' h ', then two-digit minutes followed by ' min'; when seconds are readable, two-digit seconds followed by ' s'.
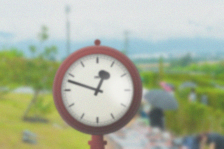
12 h 48 min
